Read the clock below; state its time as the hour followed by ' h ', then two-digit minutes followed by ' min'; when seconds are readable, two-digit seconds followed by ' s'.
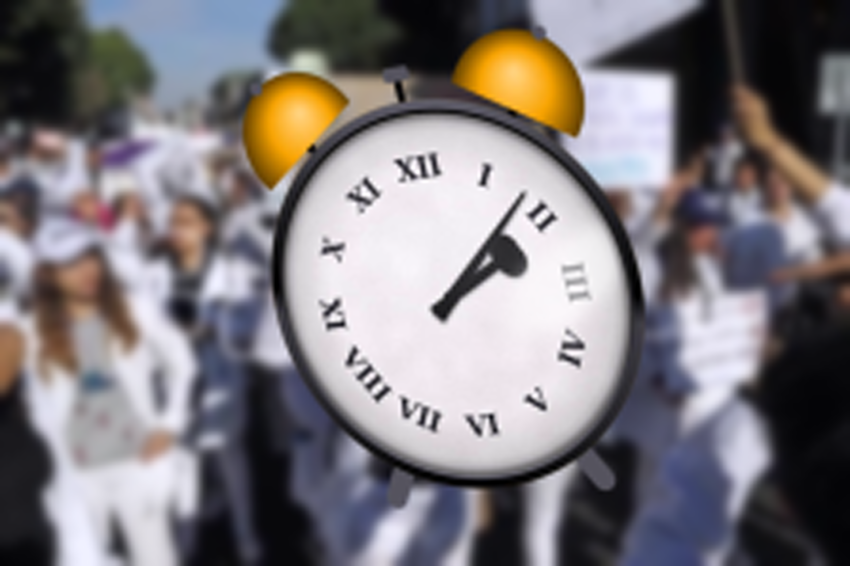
2 h 08 min
